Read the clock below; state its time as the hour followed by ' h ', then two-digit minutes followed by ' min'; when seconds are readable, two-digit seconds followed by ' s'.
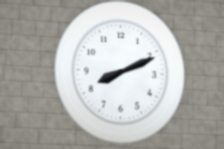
8 h 11 min
